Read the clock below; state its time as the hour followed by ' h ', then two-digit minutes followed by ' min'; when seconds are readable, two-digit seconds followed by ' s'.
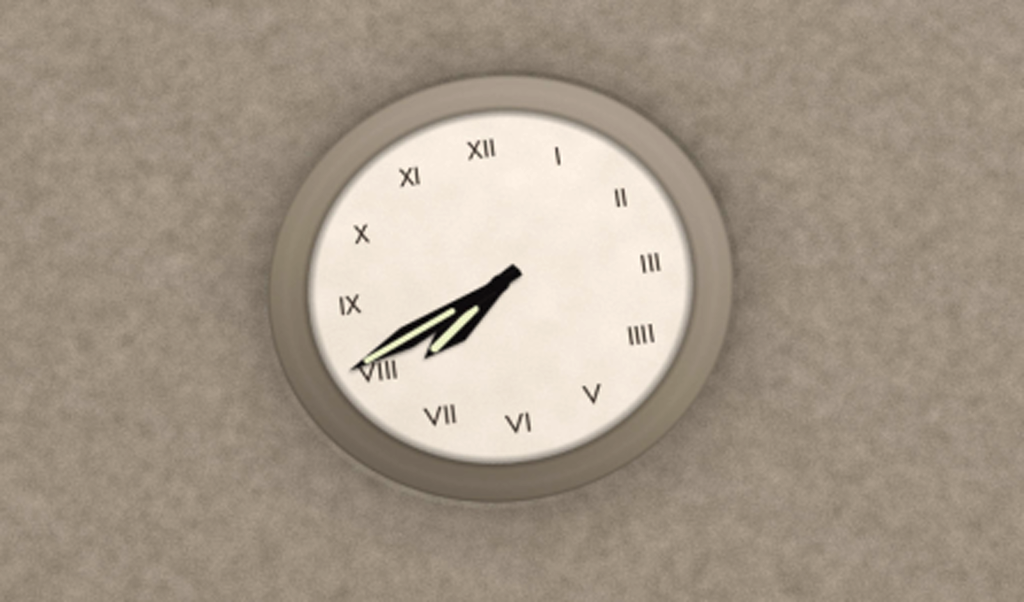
7 h 41 min
